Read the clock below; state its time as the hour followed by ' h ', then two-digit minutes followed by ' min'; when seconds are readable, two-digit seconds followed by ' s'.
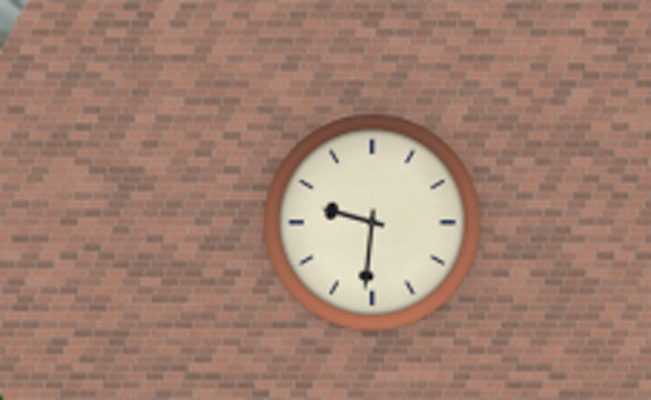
9 h 31 min
